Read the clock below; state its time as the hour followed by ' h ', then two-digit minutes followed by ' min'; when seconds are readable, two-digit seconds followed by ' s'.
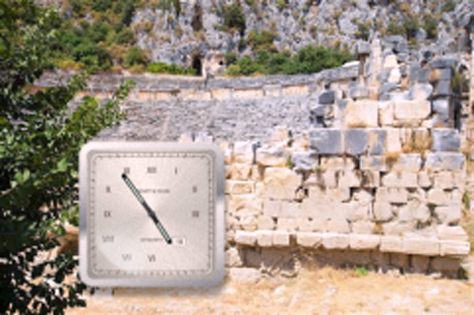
4 h 54 min
